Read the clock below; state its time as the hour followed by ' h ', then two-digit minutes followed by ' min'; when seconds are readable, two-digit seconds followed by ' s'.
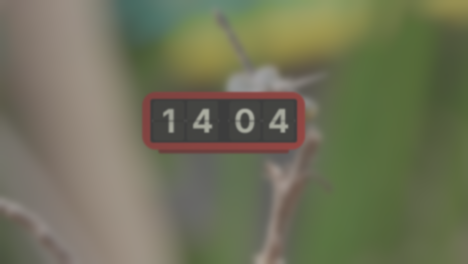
14 h 04 min
